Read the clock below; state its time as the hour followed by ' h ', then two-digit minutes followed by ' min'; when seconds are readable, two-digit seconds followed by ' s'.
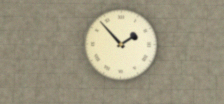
1 h 53 min
